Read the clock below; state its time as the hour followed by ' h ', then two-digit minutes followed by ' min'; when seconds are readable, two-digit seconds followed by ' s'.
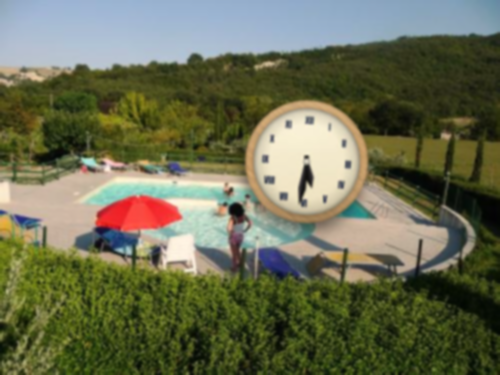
5 h 31 min
